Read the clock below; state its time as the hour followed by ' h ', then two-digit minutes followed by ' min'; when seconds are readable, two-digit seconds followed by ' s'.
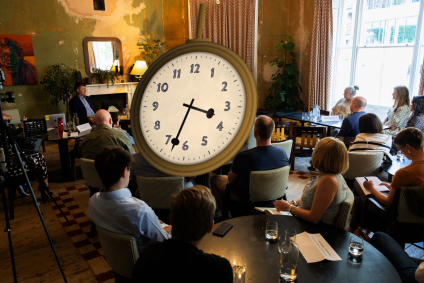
3 h 33 min
